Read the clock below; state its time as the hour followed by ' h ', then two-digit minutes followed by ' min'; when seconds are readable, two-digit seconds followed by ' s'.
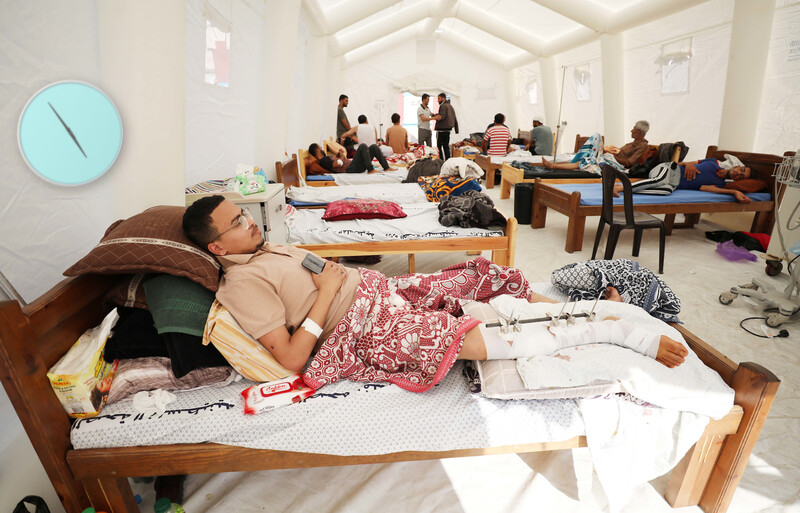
4 h 54 min
